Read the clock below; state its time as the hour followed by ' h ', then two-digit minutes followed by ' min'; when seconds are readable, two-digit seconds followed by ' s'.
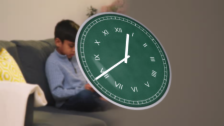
12 h 40 min
